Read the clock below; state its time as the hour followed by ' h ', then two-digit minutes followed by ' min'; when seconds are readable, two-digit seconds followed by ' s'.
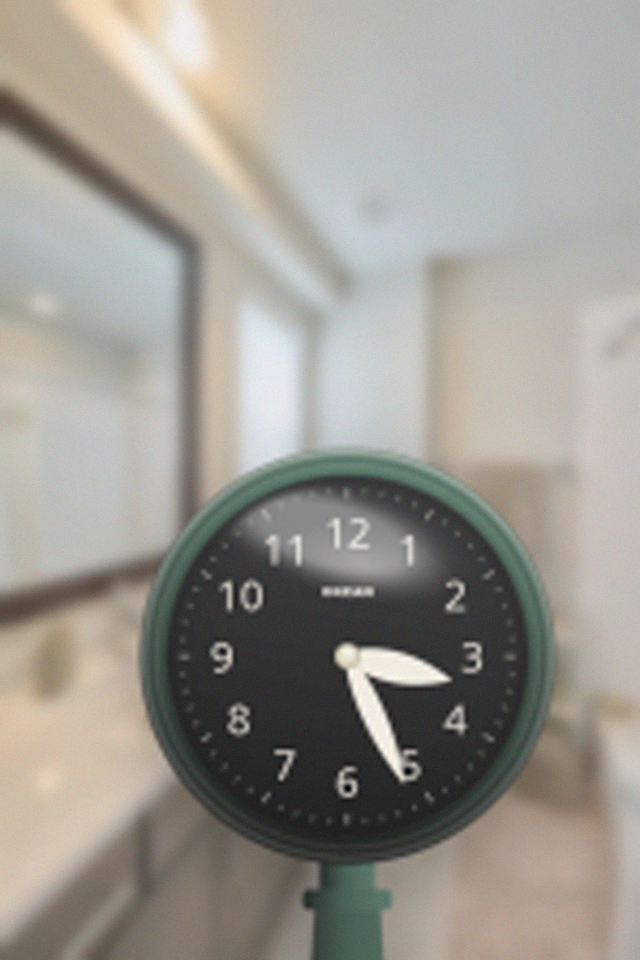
3 h 26 min
